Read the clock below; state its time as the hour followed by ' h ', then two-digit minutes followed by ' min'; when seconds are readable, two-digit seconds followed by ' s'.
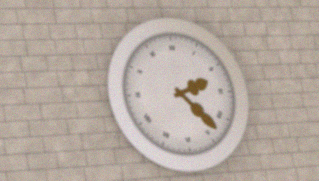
2 h 23 min
